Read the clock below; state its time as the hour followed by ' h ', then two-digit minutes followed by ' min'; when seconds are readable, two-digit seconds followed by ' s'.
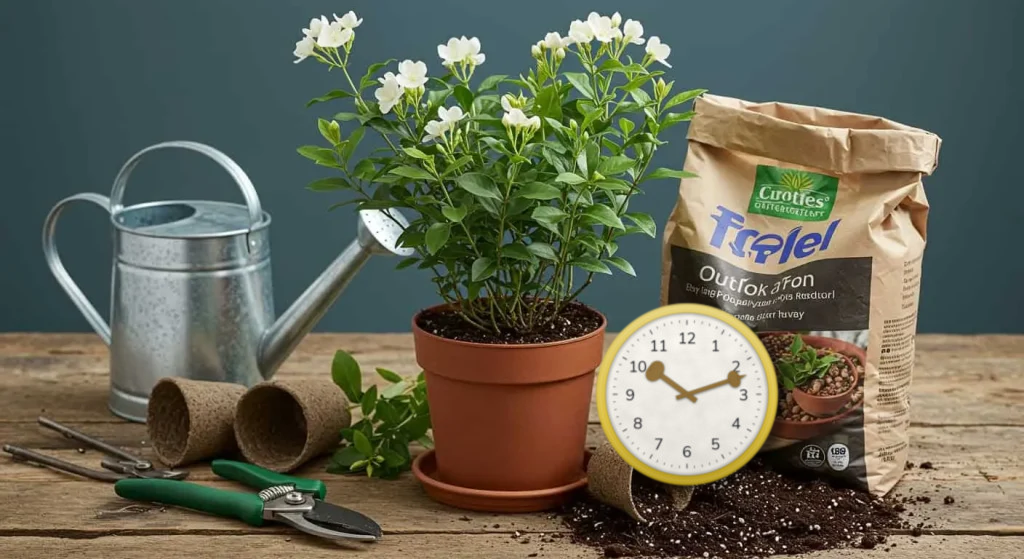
10 h 12 min
